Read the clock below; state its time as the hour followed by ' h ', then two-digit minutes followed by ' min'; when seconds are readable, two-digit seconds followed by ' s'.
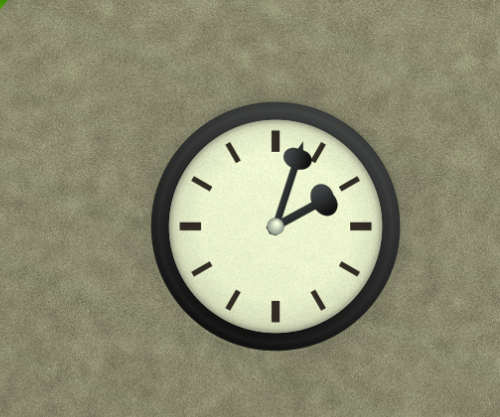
2 h 03 min
